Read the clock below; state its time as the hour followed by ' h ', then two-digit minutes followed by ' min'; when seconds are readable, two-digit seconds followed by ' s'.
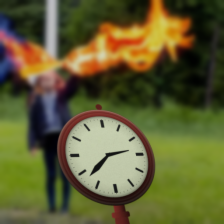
2 h 38 min
